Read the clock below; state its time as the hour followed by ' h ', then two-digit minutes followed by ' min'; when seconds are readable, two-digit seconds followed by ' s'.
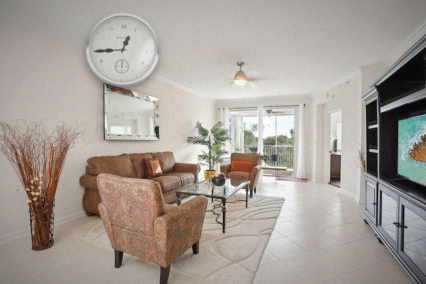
12 h 44 min
